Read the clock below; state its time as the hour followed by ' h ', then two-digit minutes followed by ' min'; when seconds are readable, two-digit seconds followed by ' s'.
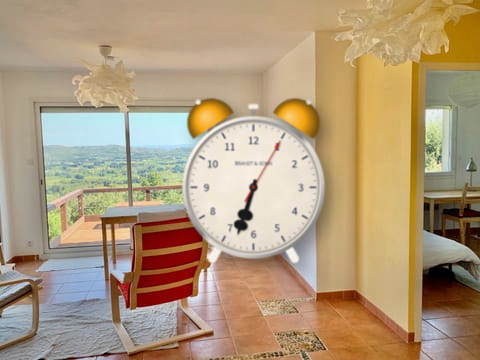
6 h 33 min 05 s
